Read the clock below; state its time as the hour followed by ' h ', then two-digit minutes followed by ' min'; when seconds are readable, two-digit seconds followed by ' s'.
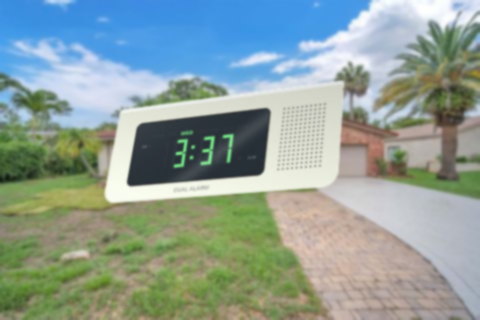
3 h 37 min
